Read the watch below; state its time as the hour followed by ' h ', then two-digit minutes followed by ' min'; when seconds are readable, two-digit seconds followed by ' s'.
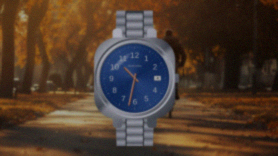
10 h 32 min
